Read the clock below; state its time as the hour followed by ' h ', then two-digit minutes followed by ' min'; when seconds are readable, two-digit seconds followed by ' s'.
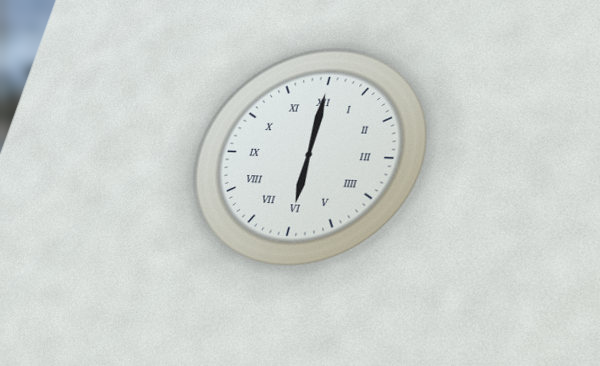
6 h 00 min
